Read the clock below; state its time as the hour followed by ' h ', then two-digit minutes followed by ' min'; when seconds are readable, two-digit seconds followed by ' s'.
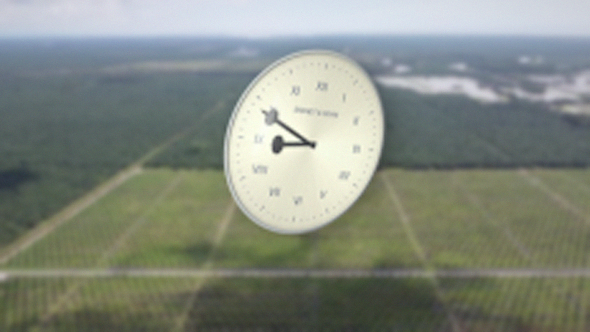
8 h 49 min
